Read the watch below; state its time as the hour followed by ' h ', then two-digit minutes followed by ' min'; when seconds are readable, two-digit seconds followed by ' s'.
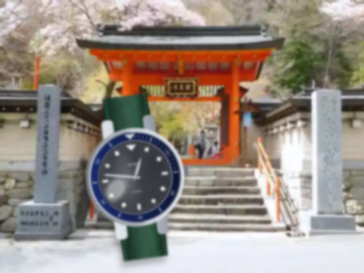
12 h 47 min
